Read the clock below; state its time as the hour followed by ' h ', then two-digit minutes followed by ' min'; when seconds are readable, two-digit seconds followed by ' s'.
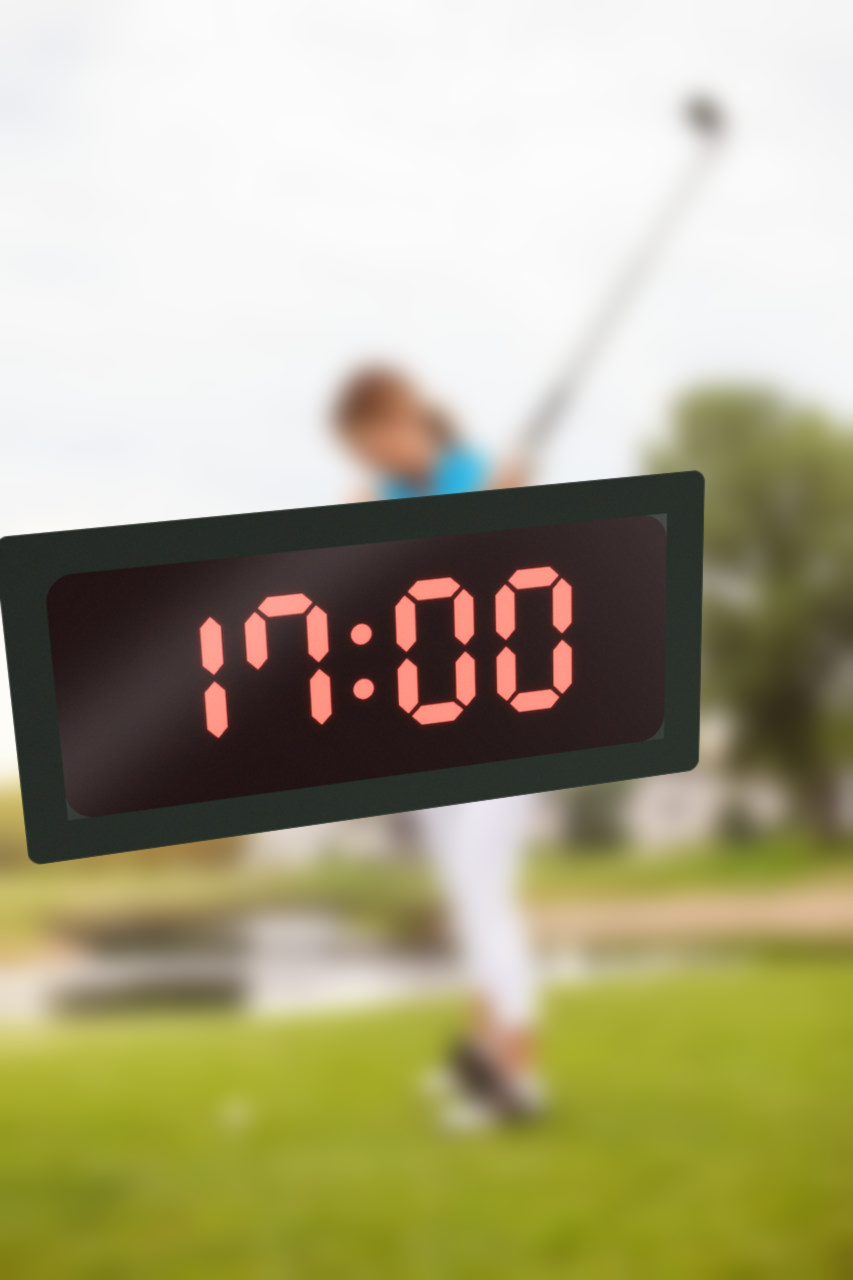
17 h 00 min
